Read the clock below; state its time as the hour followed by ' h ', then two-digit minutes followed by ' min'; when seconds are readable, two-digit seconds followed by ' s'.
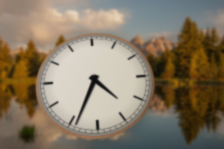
4 h 34 min
